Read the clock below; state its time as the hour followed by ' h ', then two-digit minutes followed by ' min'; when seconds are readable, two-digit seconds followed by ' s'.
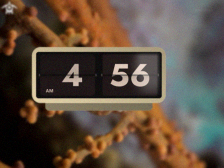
4 h 56 min
